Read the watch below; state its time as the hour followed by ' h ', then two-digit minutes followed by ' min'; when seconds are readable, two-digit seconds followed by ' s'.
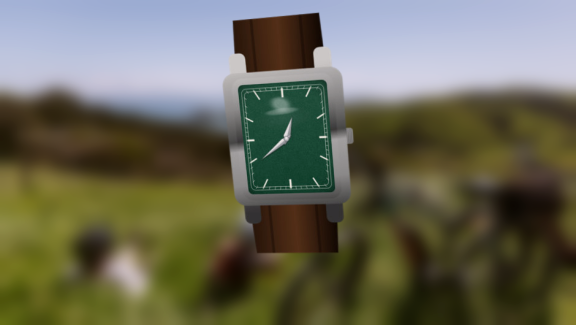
12 h 39 min
